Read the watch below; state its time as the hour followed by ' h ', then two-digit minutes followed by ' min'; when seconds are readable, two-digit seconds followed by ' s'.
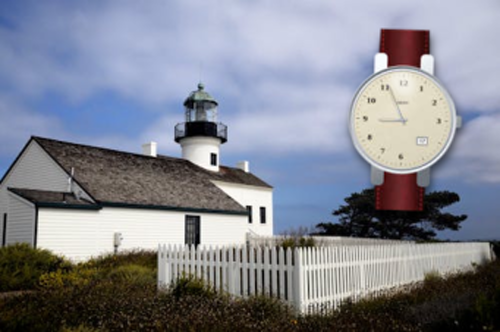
8 h 56 min
